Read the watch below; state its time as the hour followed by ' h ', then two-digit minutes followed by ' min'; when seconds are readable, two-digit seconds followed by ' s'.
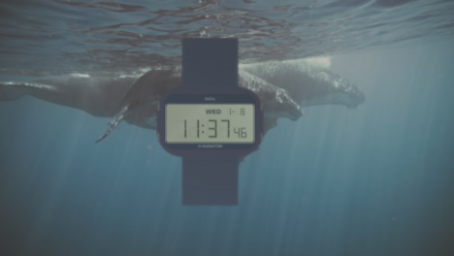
11 h 37 min 46 s
